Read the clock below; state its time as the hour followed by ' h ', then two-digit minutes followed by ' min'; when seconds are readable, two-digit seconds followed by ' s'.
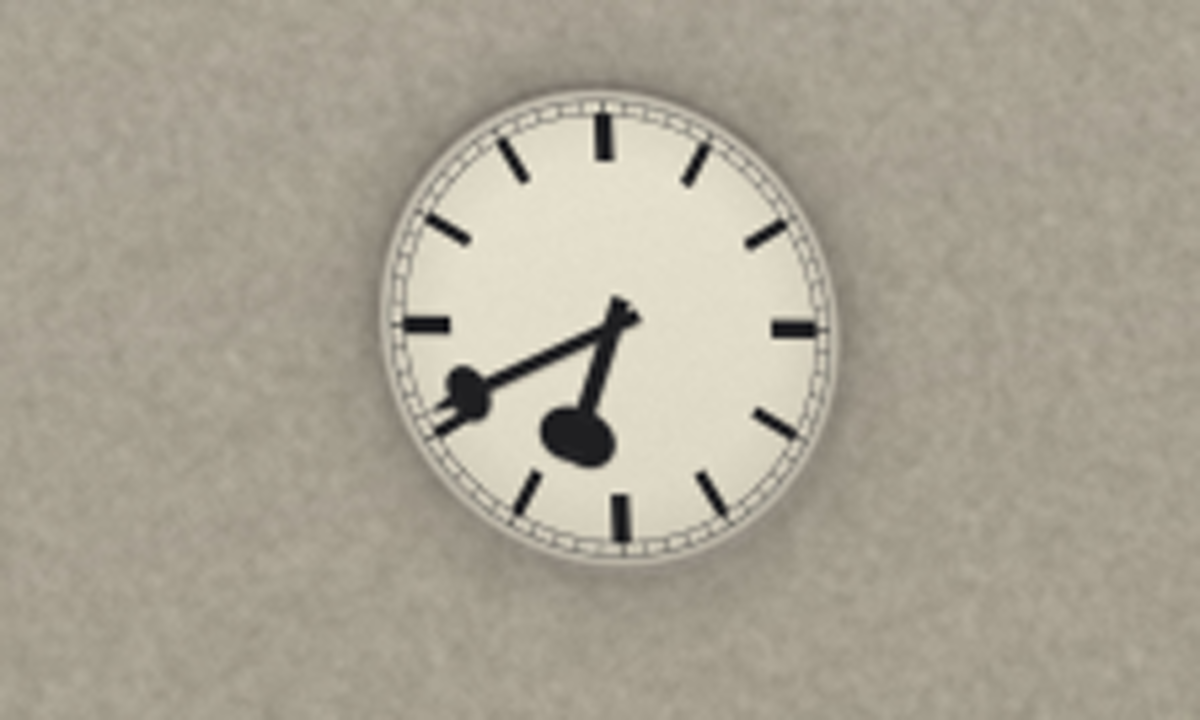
6 h 41 min
